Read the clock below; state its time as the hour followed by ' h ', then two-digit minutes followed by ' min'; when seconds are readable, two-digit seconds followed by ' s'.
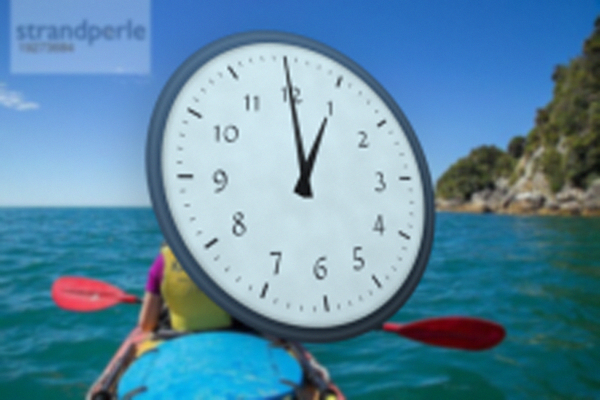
1 h 00 min
